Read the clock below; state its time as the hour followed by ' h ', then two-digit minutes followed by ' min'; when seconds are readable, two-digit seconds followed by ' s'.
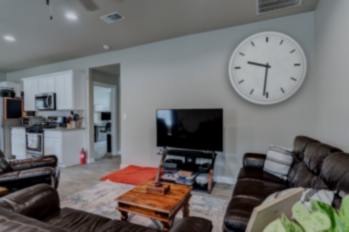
9 h 31 min
